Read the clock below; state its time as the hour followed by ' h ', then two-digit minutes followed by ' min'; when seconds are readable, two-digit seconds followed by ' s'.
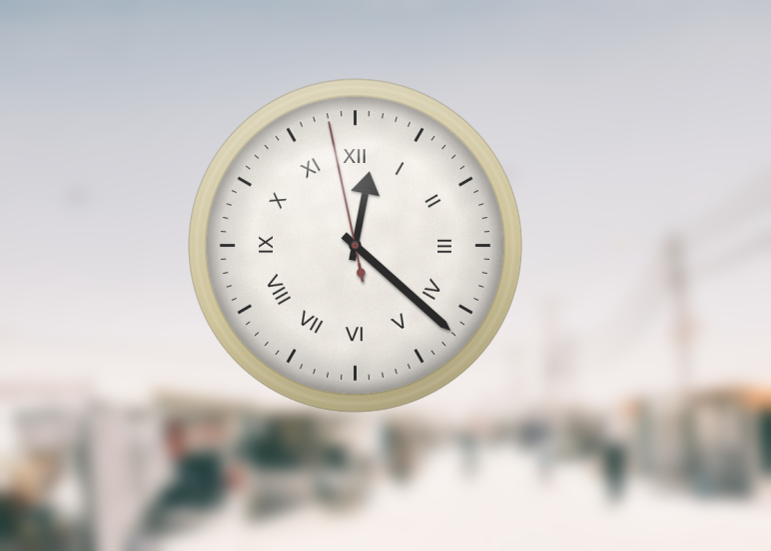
12 h 21 min 58 s
